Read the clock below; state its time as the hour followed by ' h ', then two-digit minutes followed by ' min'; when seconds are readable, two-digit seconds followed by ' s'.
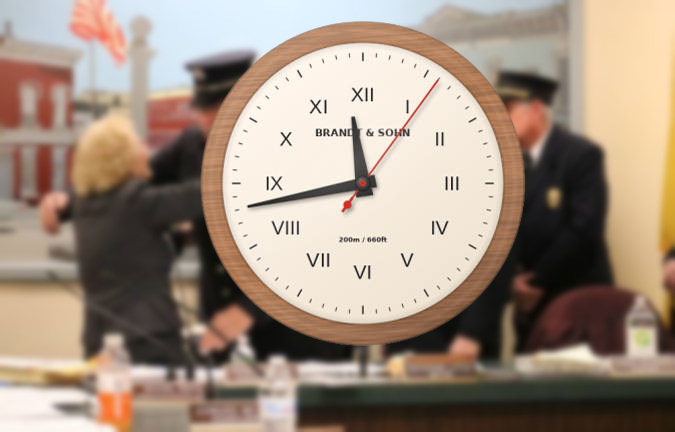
11 h 43 min 06 s
